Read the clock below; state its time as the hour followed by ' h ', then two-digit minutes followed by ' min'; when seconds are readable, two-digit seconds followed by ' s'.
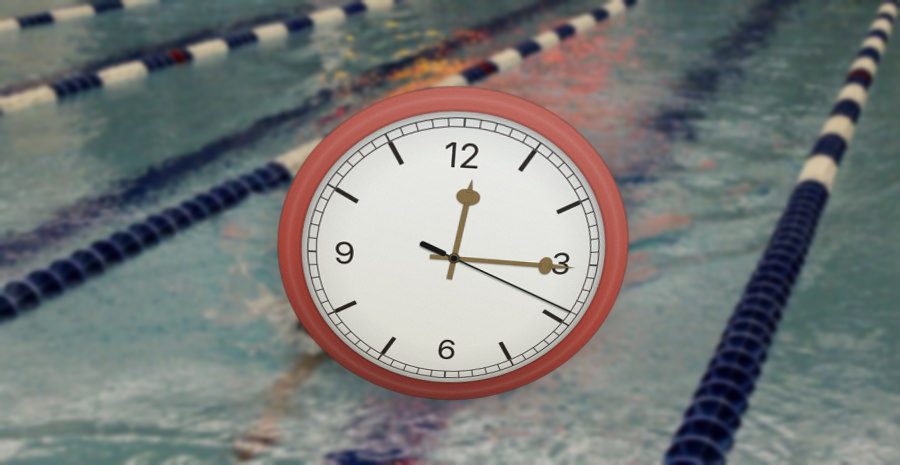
12 h 15 min 19 s
